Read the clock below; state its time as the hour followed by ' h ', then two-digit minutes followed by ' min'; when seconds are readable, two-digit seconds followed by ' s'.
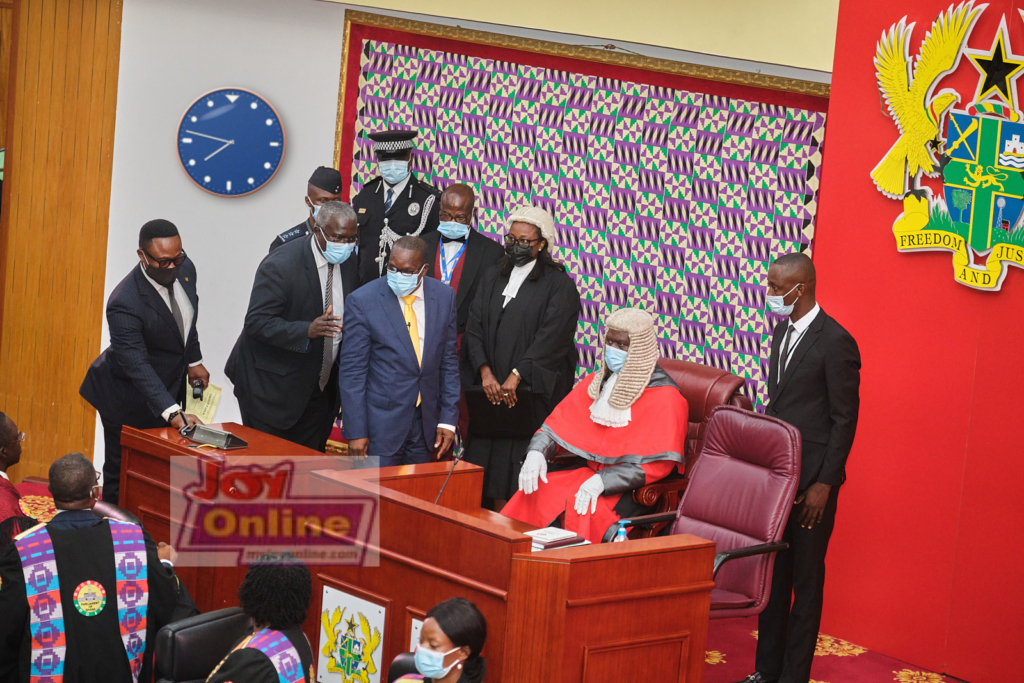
7 h 47 min
